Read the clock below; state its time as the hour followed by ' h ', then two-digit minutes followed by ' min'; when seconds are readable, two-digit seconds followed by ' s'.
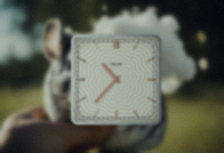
10 h 37 min
